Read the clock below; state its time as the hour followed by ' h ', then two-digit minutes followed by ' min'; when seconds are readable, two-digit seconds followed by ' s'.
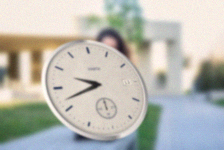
9 h 42 min
